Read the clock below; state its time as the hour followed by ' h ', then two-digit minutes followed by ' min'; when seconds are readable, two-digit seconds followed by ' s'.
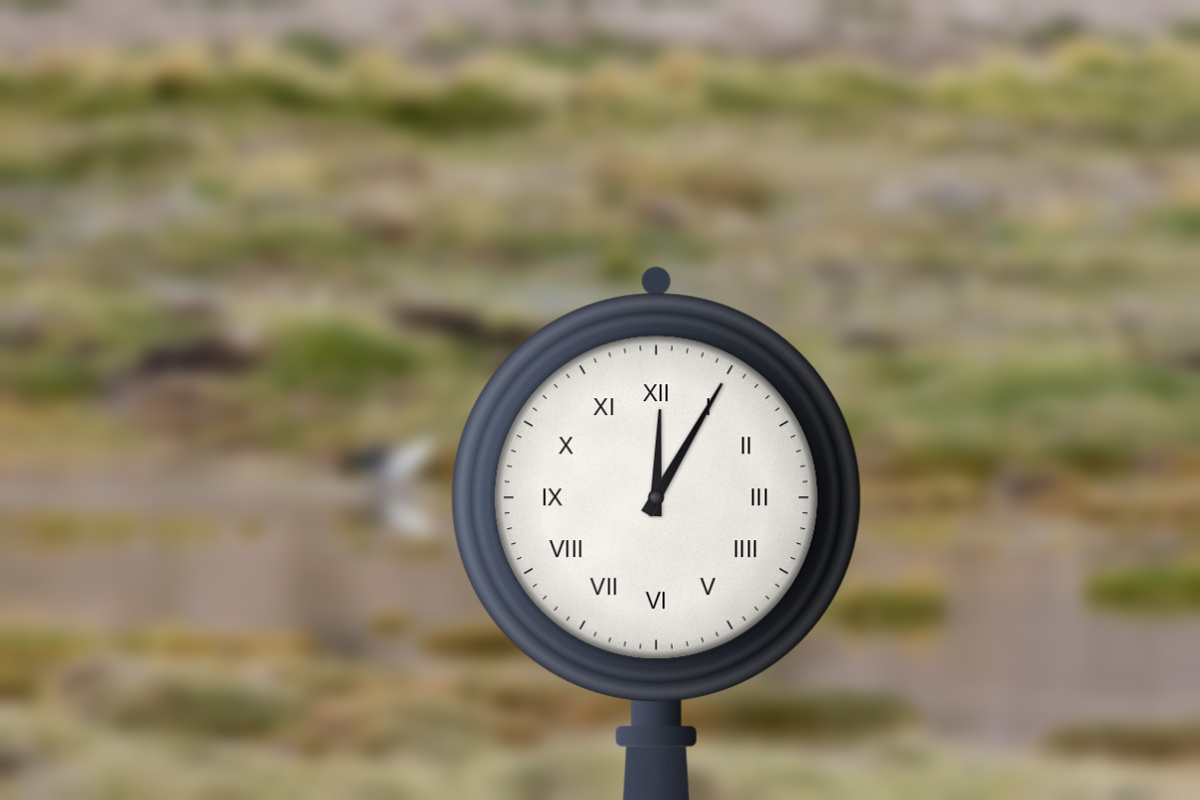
12 h 05 min
